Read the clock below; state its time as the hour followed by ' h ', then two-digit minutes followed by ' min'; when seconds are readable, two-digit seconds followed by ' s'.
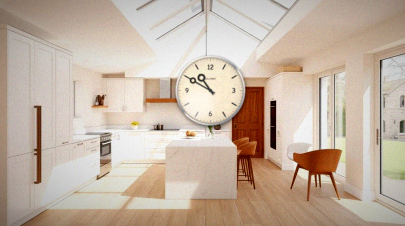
10 h 50 min
